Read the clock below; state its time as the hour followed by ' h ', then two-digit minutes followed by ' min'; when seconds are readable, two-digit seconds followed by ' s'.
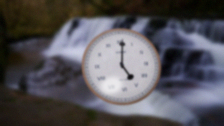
5 h 01 min
